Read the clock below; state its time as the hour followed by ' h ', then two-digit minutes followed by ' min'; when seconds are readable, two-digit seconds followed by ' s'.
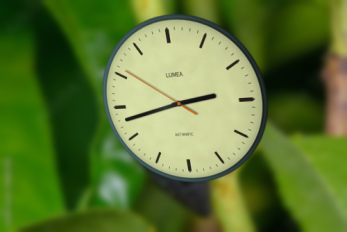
2 h 42 min 51 s
